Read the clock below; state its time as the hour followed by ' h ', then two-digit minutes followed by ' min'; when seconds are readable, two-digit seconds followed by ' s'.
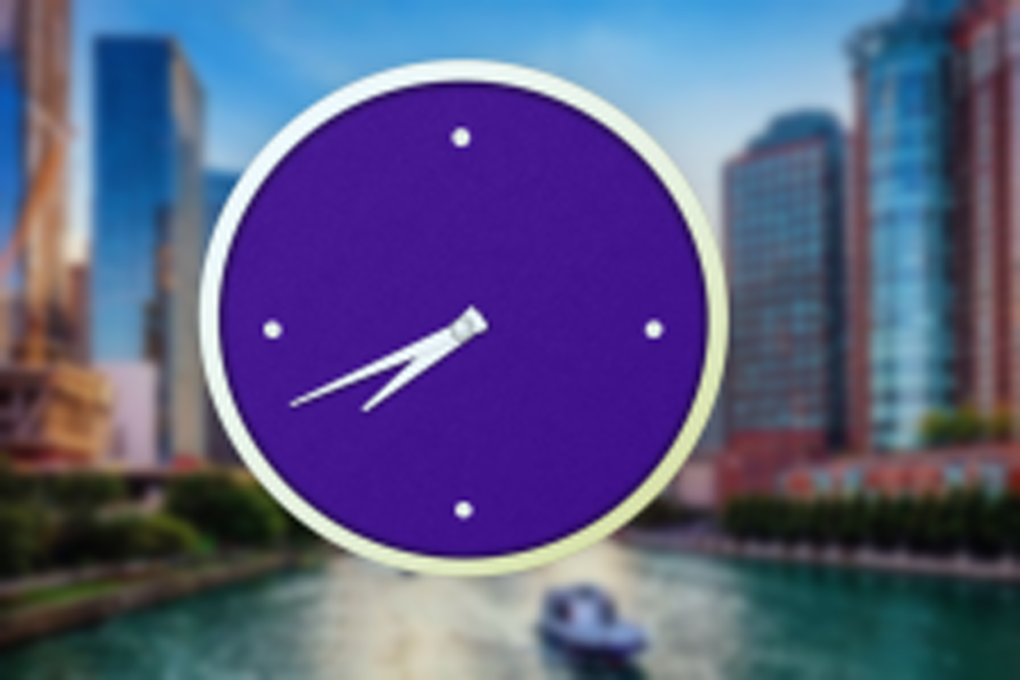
7 h 41 min
